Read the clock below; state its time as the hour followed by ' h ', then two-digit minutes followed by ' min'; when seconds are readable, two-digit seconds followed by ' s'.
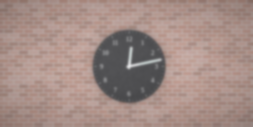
12 h 13 min
